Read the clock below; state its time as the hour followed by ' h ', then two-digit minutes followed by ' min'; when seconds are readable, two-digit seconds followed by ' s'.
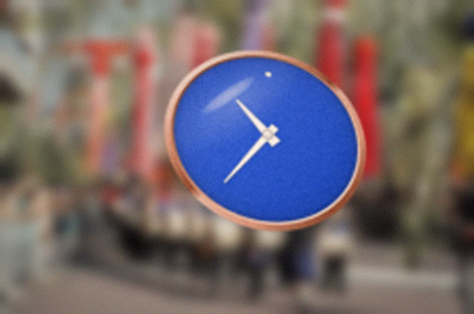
10 h 36 min
